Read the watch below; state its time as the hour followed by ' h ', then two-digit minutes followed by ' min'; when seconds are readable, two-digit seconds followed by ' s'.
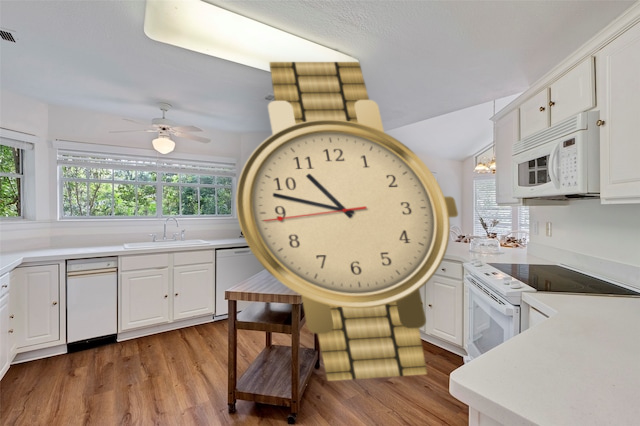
10 h 47 min 44 s
